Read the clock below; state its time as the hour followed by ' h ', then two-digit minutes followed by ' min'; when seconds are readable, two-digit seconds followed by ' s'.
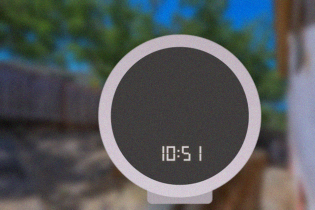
10 h 51 min
